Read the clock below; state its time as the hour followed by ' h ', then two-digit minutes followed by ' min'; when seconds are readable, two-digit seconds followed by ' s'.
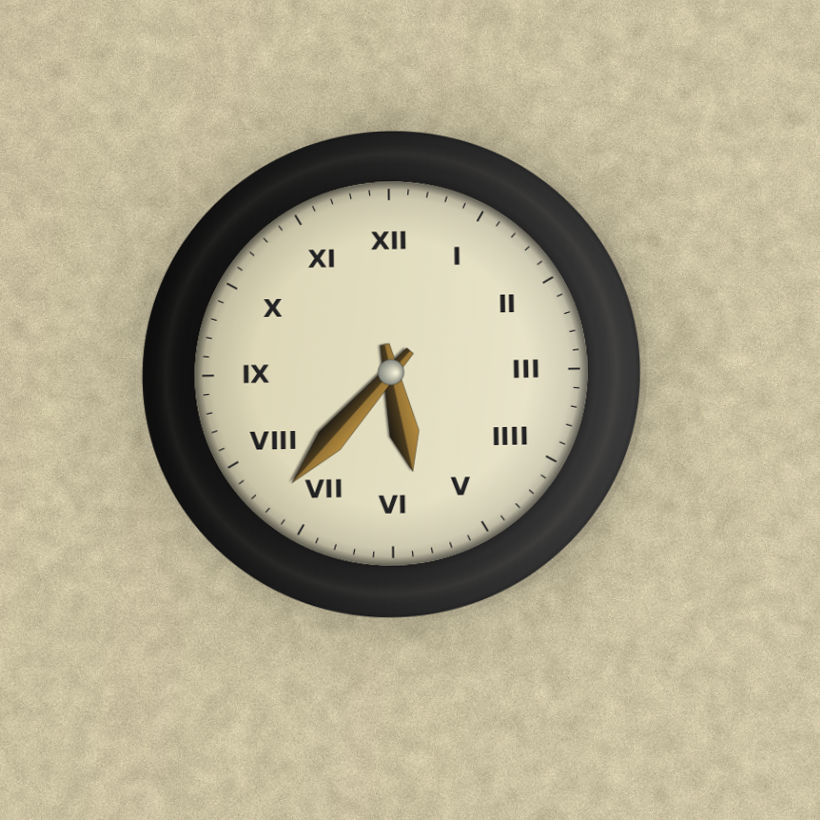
5 h 37 min
